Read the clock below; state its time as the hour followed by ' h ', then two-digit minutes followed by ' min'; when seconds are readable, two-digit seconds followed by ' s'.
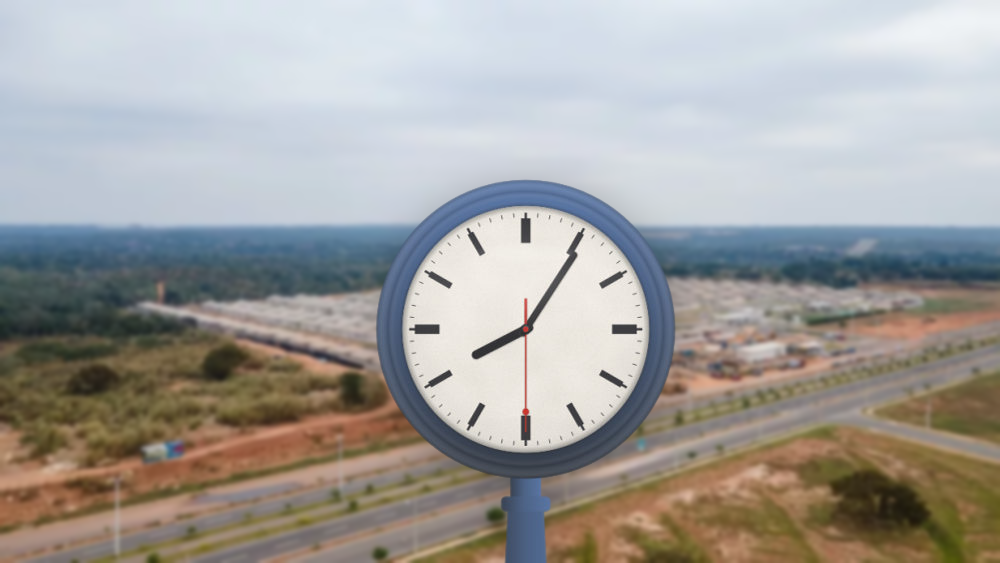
8 h 05 min 30 s
